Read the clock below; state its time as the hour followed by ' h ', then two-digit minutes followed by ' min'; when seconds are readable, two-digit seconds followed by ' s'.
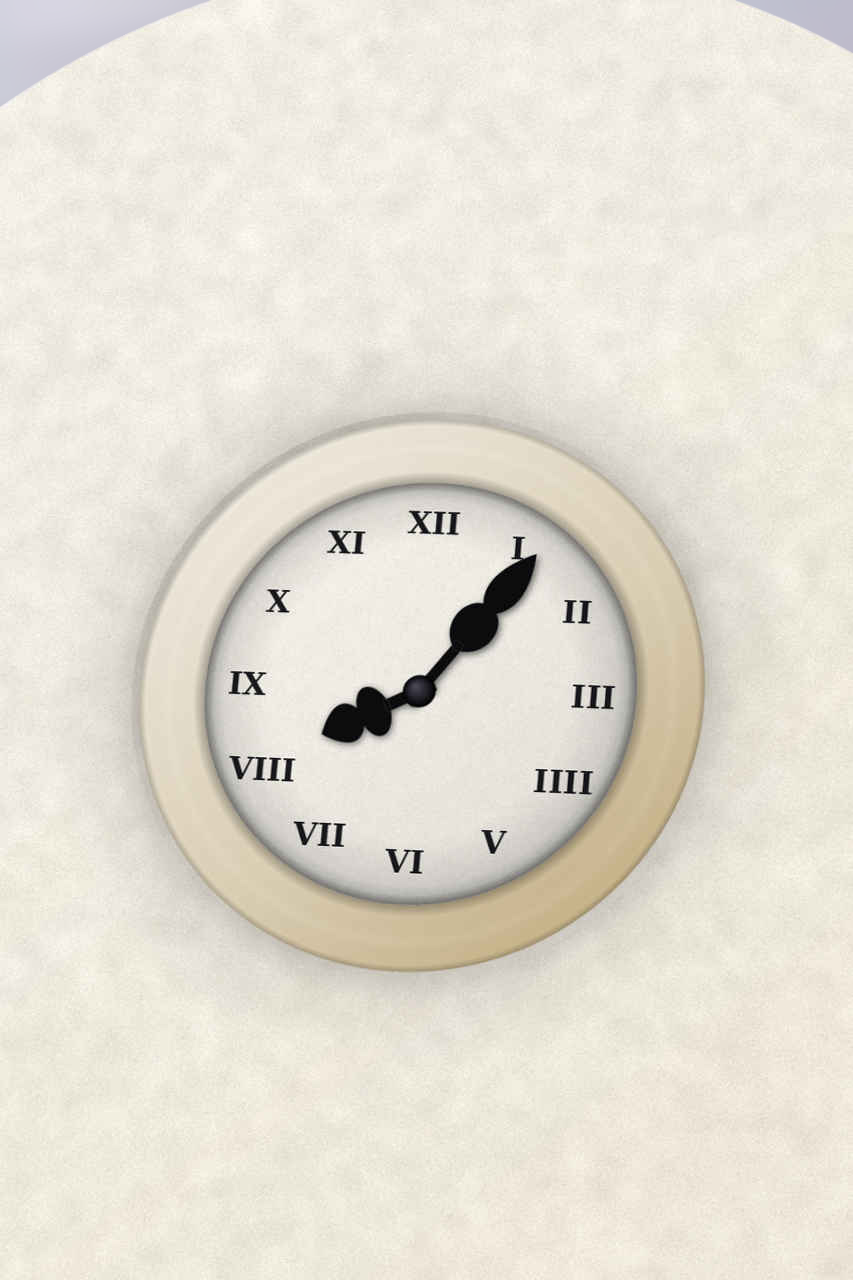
8 h 06 min
